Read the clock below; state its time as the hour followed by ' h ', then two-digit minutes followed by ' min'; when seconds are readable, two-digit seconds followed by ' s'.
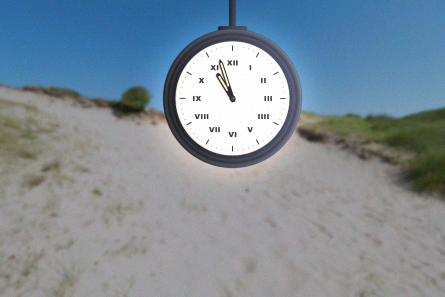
10 h 57 min
